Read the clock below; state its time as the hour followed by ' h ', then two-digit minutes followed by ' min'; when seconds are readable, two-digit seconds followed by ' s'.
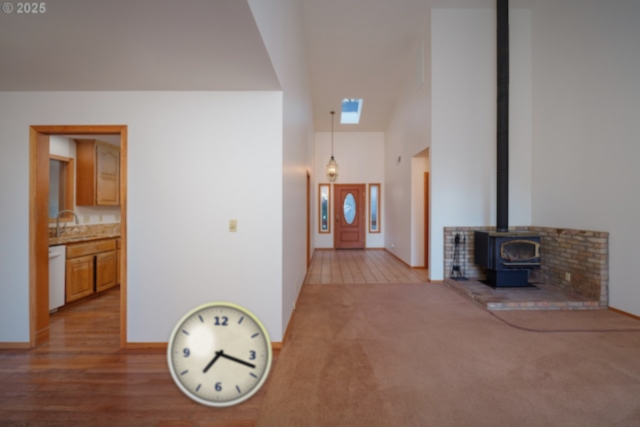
7 h 18 min
